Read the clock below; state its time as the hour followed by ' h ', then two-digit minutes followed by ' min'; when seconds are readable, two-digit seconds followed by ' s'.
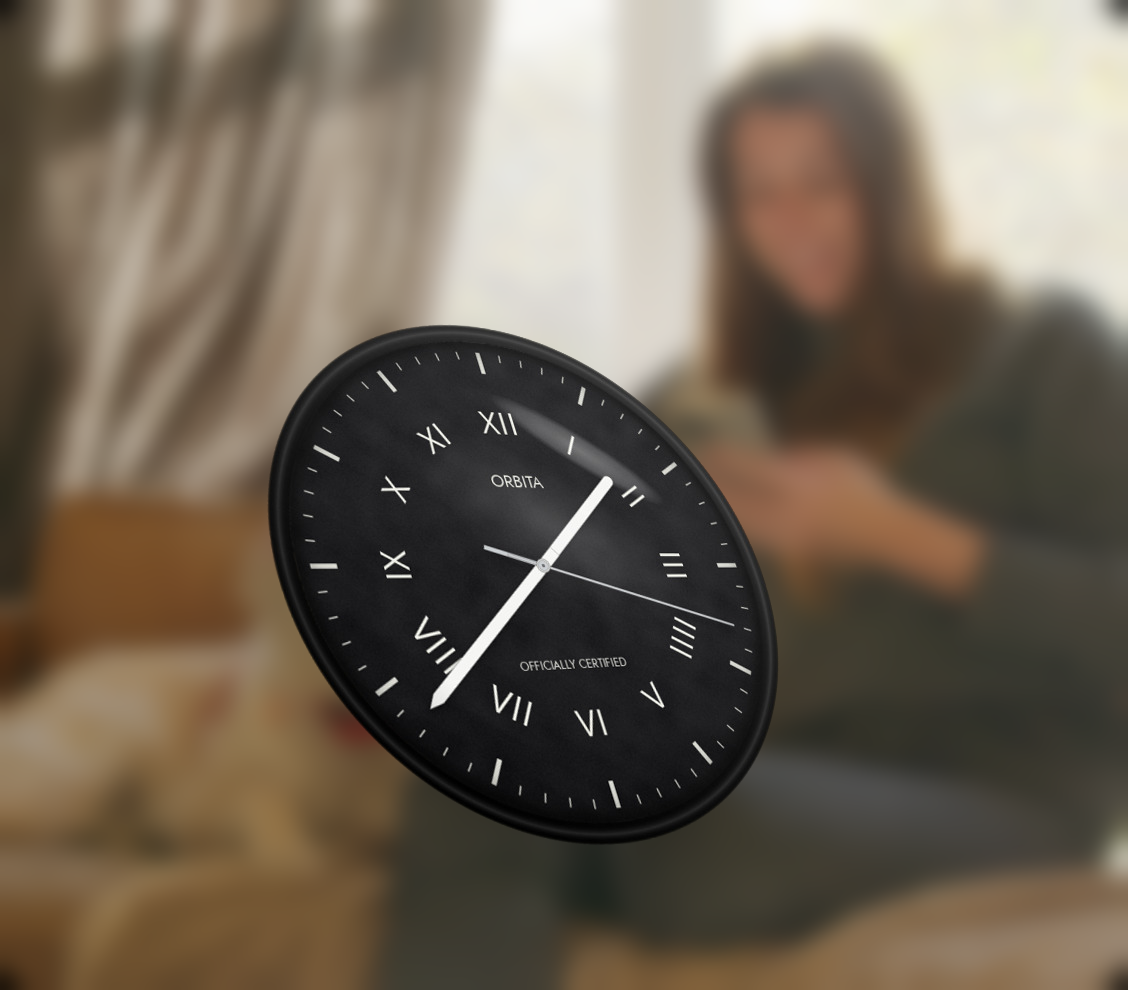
1 h 38 min 18 s
